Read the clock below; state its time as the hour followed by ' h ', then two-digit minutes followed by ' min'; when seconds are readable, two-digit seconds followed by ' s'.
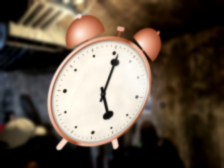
5 h 01 min
